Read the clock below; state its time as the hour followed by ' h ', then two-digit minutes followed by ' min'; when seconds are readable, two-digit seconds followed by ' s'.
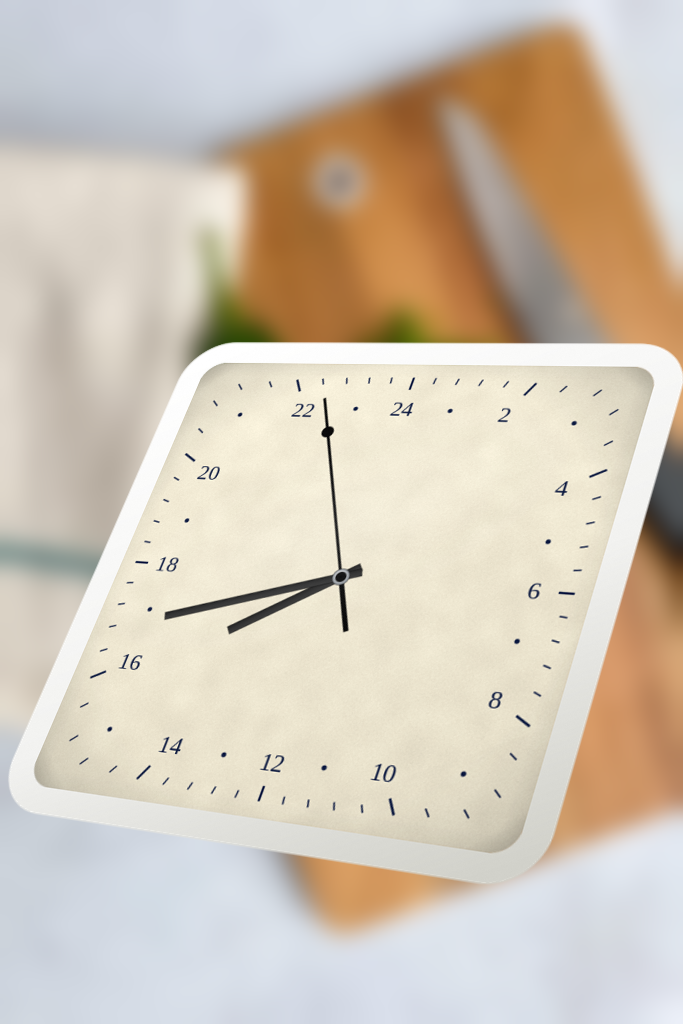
15 h 41 min 56 s
